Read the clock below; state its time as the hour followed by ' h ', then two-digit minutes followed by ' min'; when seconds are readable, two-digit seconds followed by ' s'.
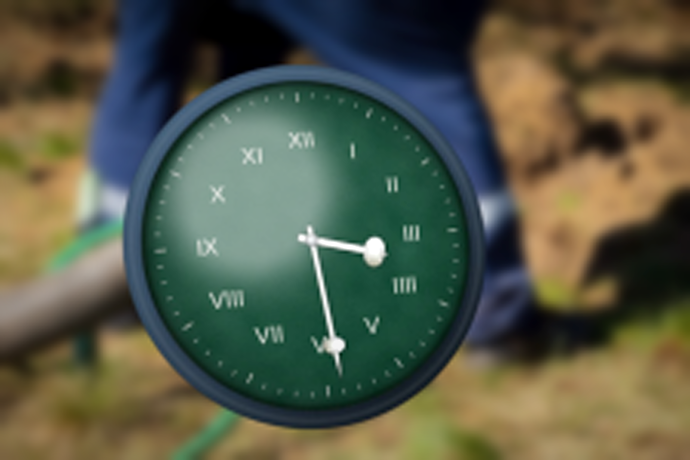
3 h 29 min
